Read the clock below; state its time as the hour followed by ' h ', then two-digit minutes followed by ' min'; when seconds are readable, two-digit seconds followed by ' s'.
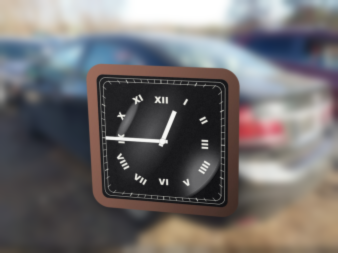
12 h 45 min
